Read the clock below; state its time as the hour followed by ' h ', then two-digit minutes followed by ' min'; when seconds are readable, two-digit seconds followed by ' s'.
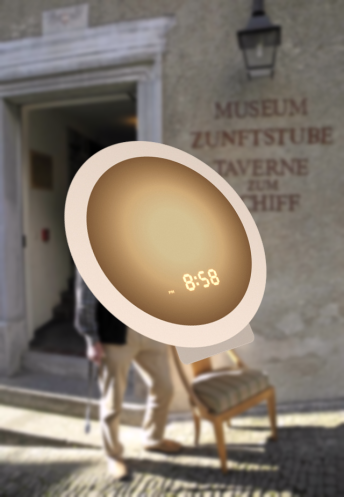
8 h 58 min
